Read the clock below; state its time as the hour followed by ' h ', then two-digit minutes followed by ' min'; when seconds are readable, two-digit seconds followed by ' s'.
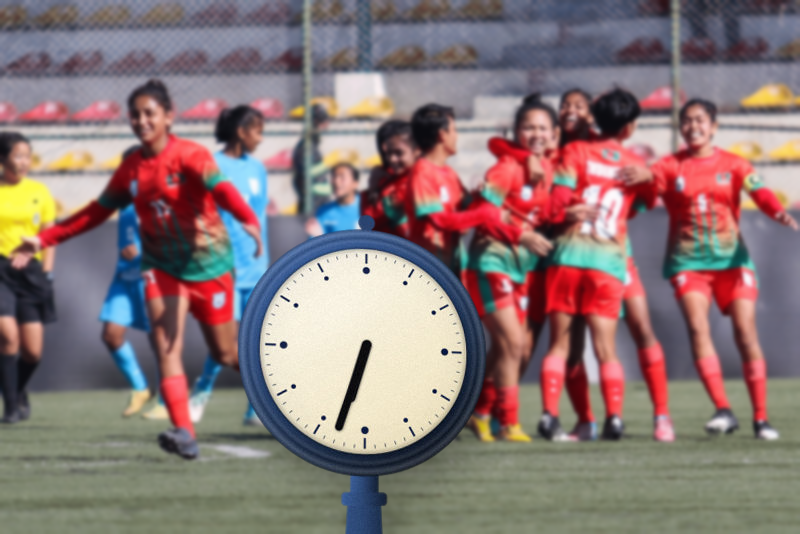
6 h 33 min
